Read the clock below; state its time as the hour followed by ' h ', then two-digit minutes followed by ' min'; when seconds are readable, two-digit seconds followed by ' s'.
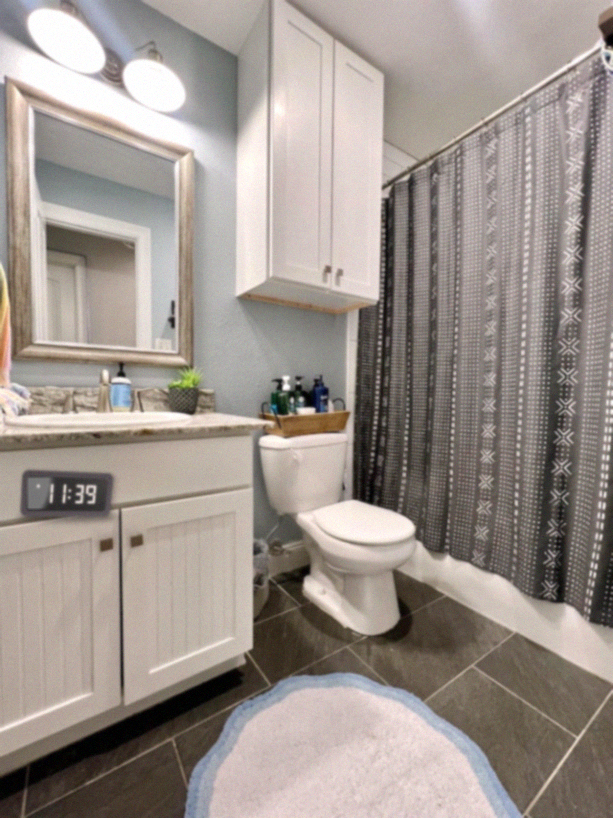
11 h 39 min
